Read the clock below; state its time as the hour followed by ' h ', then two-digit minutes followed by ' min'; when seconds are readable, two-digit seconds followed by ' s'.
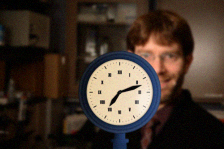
7 h 12 min
